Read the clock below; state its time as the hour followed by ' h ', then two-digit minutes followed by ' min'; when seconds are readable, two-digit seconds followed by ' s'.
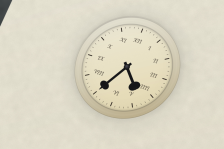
4 h 35 min
